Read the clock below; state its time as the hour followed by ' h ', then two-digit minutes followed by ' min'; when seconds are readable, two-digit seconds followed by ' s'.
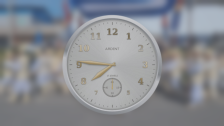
7 h 46 min
